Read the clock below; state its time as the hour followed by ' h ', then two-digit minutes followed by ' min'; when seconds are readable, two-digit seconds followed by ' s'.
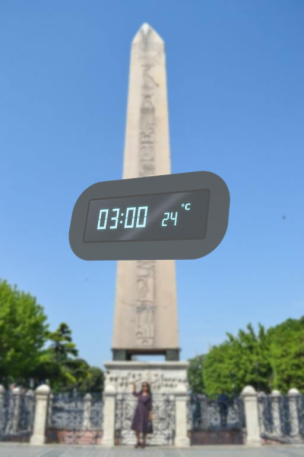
3 h 00 min
